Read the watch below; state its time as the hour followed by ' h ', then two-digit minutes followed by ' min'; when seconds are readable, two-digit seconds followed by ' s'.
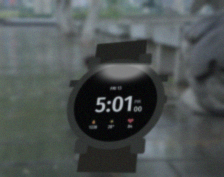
5 h 01 min
